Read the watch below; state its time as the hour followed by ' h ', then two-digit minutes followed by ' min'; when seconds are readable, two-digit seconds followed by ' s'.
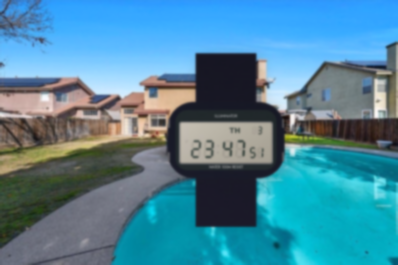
23 h 47 min 51 s
